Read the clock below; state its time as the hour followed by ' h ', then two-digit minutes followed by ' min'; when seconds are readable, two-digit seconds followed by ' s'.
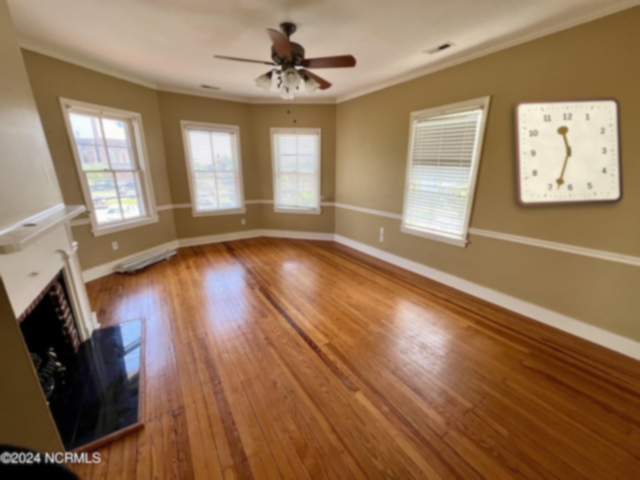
11 h 33 min
